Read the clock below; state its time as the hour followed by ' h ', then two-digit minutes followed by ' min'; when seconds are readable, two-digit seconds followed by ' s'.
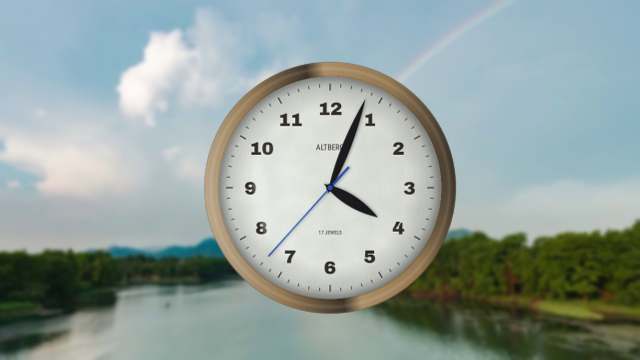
4 h 03 min 37 s
